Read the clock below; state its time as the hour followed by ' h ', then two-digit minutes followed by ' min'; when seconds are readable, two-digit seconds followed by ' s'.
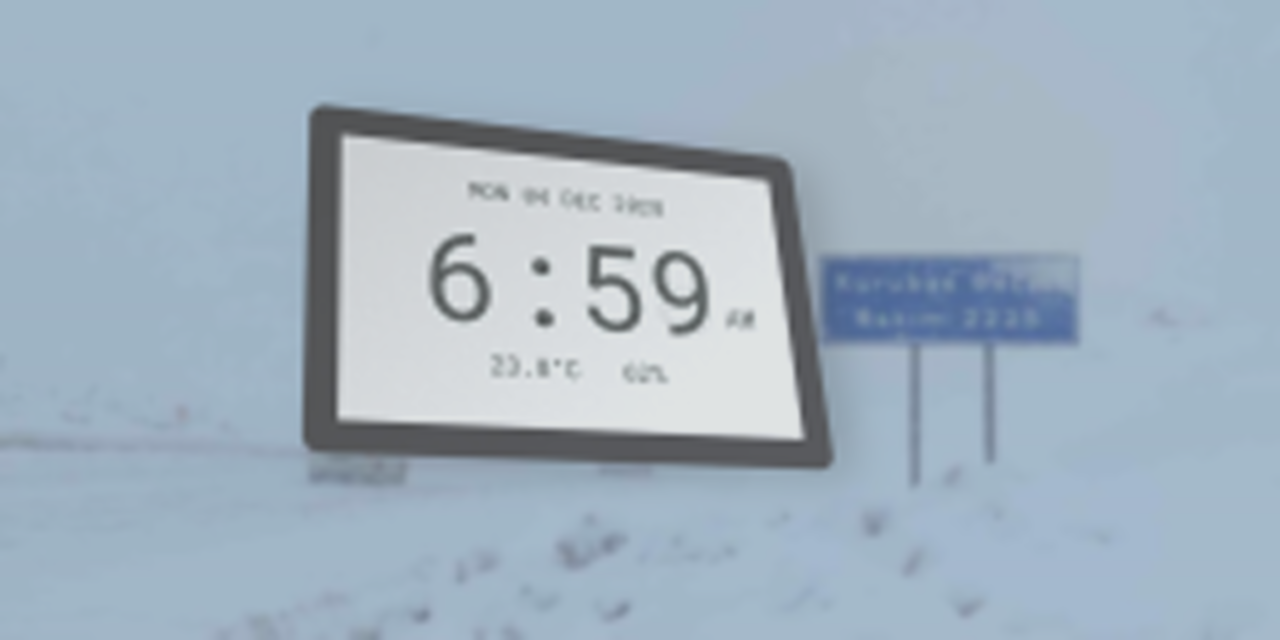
6 h 59 min
